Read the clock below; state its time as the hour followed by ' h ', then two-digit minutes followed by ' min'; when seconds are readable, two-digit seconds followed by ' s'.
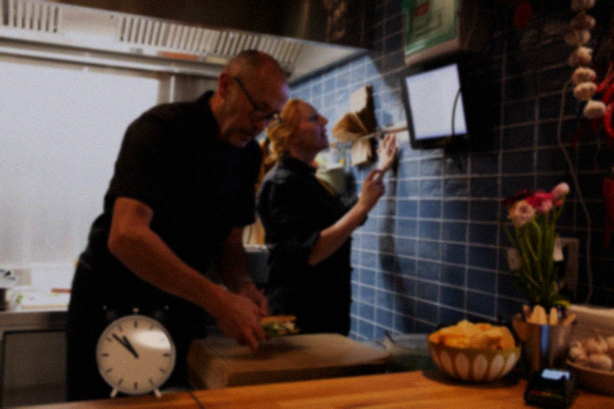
10 h 52 min
